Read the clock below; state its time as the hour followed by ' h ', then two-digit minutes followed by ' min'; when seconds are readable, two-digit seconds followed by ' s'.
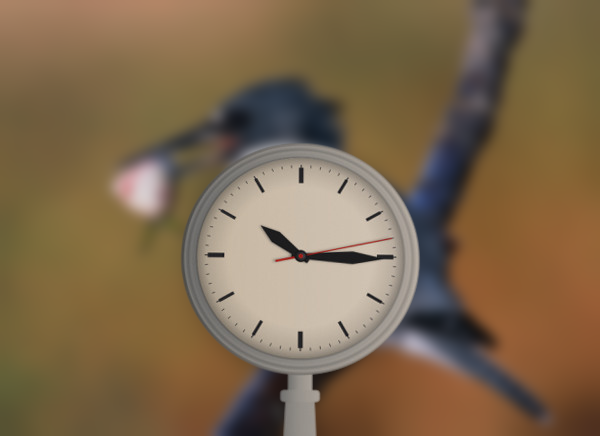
10 h 15 min 13 s
